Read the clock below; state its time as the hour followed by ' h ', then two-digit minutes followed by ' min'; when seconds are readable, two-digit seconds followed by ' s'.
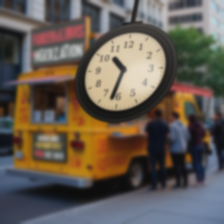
10 h 32 min
